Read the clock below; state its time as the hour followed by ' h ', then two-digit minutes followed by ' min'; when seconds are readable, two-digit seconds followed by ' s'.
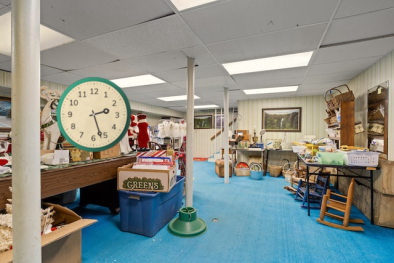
2 h 27 min
